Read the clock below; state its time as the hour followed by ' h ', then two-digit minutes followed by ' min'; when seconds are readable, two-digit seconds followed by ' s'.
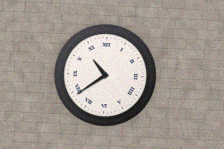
10 h 39 min
